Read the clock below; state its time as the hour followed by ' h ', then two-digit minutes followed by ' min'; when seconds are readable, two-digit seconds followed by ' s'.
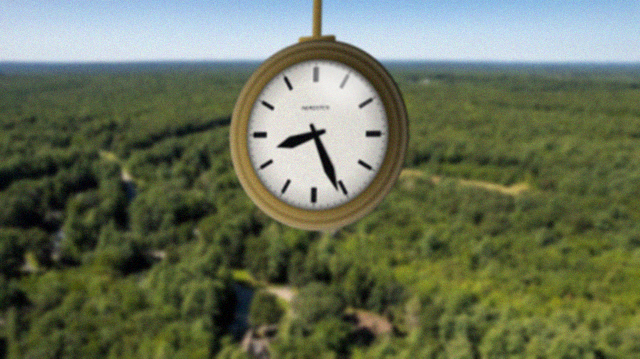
8 h 26 min
